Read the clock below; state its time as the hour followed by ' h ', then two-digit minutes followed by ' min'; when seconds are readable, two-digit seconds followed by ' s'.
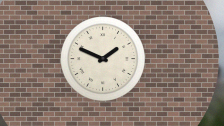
1 h 49 min
